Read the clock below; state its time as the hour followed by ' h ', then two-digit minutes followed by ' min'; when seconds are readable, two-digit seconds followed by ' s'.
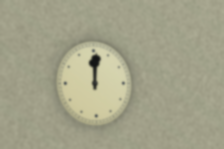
12 h 01 min
